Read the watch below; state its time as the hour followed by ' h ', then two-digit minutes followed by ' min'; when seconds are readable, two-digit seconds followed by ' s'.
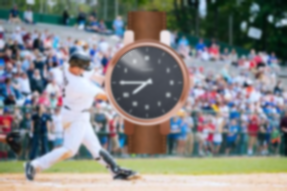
7 h 45 min
